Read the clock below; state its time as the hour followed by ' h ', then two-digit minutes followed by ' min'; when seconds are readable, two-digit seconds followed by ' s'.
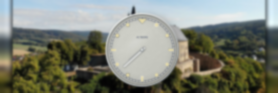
7 h 38 min
